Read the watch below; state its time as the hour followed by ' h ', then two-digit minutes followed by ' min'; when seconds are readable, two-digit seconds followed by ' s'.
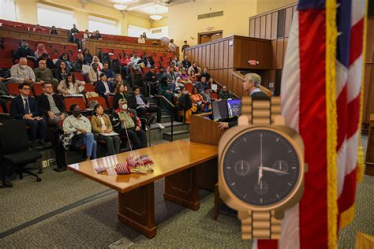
6 h 17 min
